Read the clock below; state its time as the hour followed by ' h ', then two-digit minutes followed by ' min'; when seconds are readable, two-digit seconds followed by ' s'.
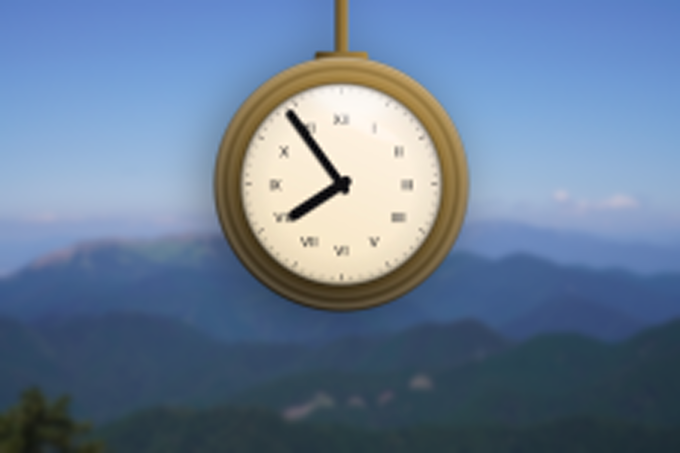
7 h 54 min
